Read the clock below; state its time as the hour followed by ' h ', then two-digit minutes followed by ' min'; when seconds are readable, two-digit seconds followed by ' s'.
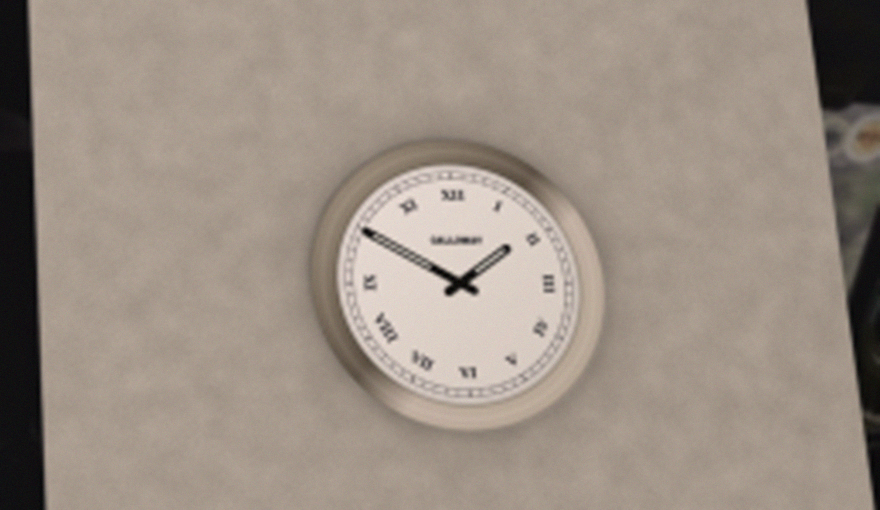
1 h 50 min
